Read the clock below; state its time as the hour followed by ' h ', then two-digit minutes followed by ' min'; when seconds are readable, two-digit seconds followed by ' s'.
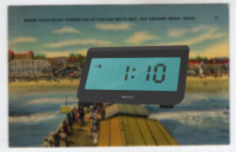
1 h 10 min
